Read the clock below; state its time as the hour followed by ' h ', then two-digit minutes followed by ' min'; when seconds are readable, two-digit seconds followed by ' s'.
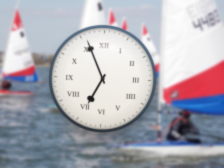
6 h 56 min
